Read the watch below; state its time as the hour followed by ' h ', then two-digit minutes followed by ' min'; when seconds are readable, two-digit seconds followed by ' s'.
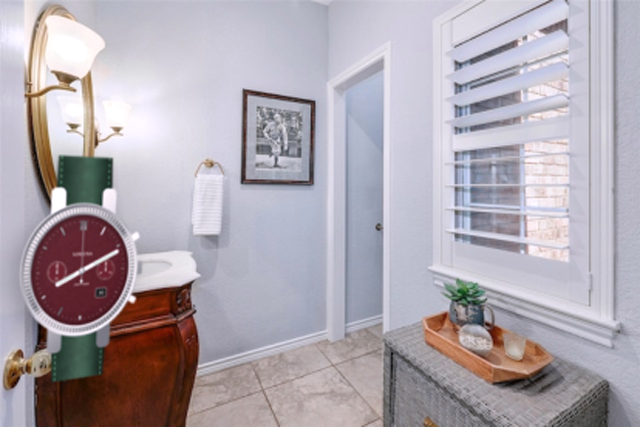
8 h 11 min
